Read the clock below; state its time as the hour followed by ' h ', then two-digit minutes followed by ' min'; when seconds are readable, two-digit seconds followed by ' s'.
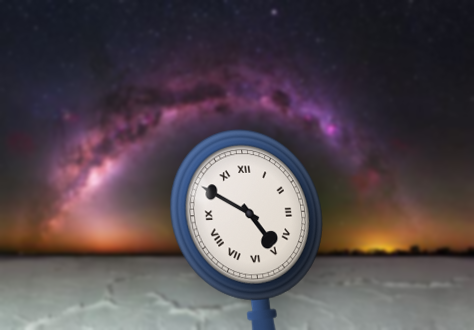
4 h 50 min
